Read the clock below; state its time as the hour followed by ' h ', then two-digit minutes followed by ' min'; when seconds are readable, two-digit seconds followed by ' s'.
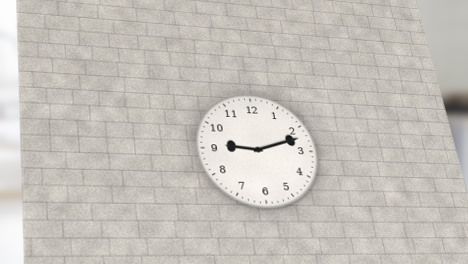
9 h 12 min
